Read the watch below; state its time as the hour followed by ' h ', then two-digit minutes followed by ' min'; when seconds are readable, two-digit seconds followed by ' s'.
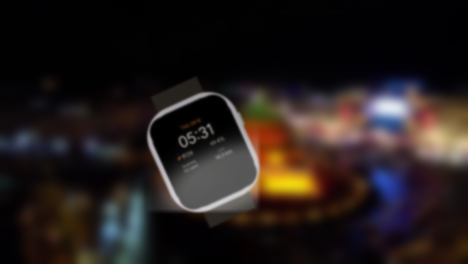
5 h 31 min
